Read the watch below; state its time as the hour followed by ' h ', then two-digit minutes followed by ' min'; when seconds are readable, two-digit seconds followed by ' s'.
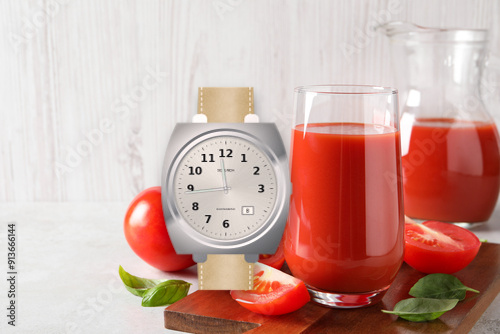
11 h 44 min
